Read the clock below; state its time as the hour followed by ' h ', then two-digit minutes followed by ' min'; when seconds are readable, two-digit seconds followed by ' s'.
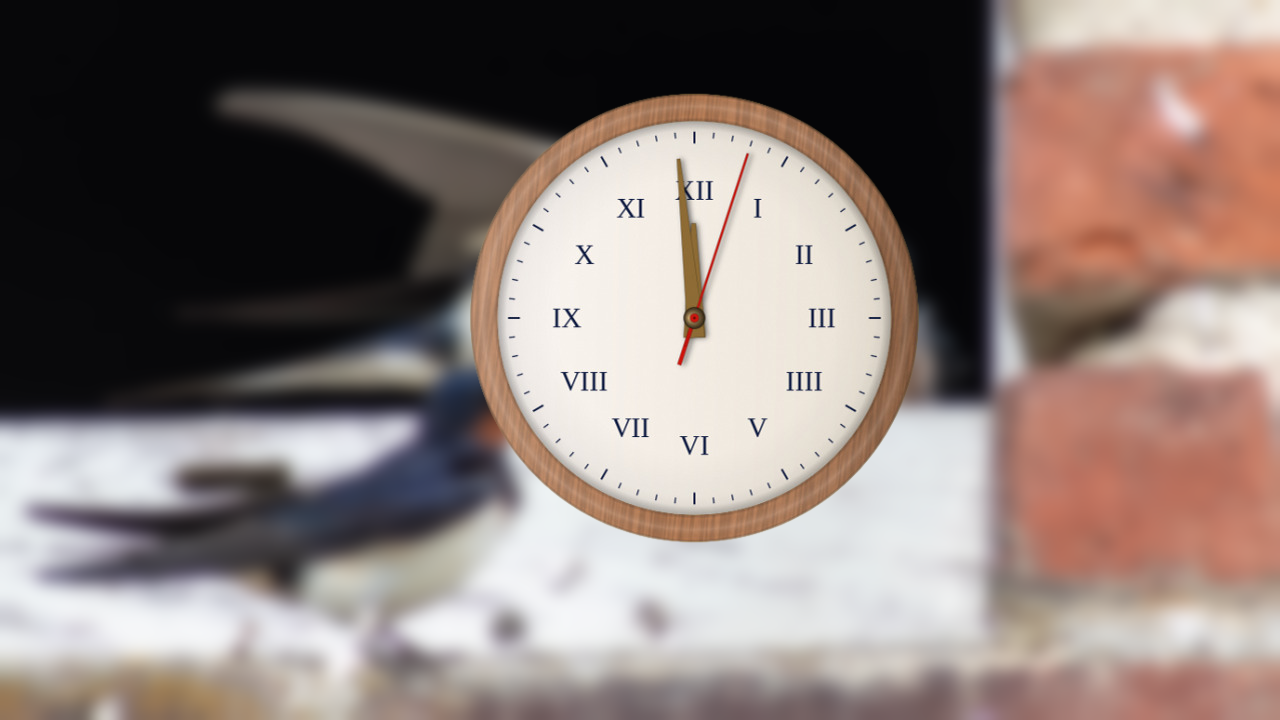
11 h 59 min 03 s
